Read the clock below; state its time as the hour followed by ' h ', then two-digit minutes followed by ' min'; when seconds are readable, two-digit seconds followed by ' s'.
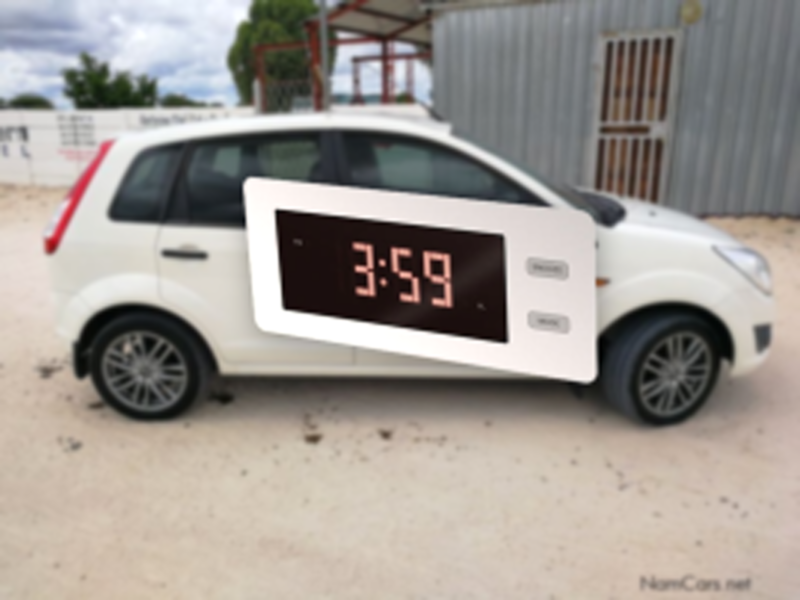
3 h 59 min
